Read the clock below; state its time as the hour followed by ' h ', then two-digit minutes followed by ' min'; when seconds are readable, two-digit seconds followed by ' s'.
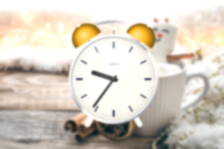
9 h 36 min
